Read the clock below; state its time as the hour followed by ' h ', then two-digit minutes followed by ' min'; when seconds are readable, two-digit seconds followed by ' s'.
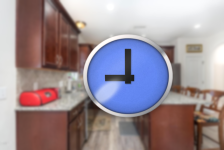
9 h 00 min
